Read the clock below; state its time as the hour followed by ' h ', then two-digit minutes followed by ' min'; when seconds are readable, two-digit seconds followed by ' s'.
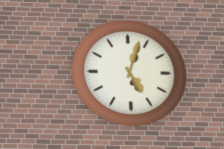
5 h 03 min
